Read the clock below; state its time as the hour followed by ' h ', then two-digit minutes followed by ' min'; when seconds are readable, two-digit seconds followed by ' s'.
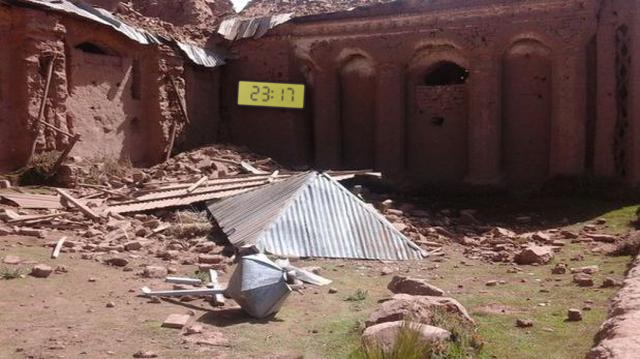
23 h 17 min
